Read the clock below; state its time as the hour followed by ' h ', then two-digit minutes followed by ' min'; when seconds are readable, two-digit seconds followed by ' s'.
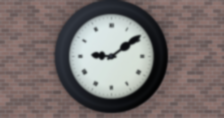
9 h 09 min
